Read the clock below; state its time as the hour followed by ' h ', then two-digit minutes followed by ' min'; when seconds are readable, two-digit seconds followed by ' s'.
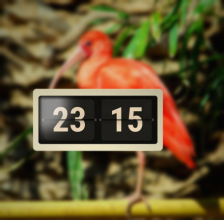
23 h 15 min
